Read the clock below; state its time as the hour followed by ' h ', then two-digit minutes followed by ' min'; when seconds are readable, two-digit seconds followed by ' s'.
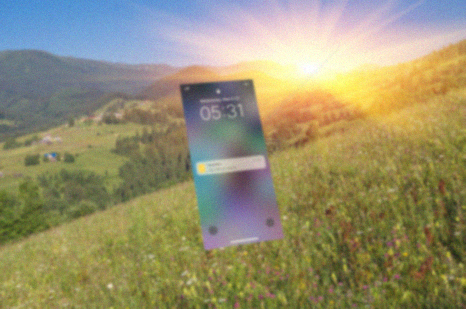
5 h 31 min
